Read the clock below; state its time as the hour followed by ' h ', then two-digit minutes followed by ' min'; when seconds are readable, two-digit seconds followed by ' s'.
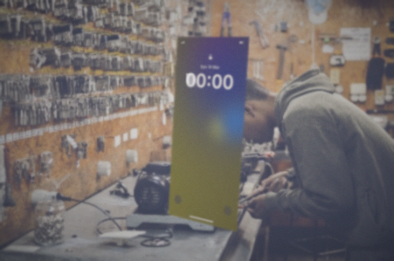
0 h 00 min
